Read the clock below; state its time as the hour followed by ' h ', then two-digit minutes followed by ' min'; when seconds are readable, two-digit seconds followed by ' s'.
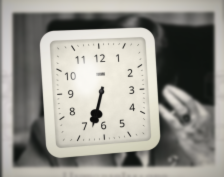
6 h 33 min
